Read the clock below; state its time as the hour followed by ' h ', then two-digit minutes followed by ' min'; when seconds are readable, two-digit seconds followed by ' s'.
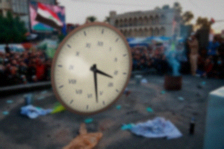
3 h 27 min
